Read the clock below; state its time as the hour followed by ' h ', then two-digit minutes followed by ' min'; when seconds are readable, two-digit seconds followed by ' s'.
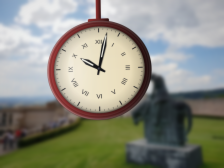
10 h 02 min
